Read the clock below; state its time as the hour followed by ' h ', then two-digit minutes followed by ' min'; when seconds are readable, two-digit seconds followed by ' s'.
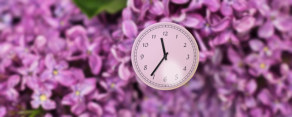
11 h 36 min
